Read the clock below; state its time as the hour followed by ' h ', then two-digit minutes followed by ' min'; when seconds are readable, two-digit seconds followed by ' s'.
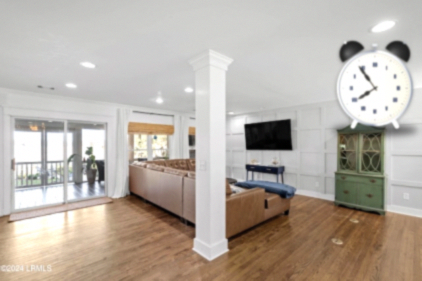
7 h 54 min
